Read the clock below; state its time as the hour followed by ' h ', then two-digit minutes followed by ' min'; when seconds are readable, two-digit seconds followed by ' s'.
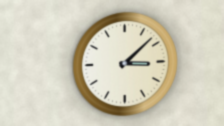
3 h 08 min
